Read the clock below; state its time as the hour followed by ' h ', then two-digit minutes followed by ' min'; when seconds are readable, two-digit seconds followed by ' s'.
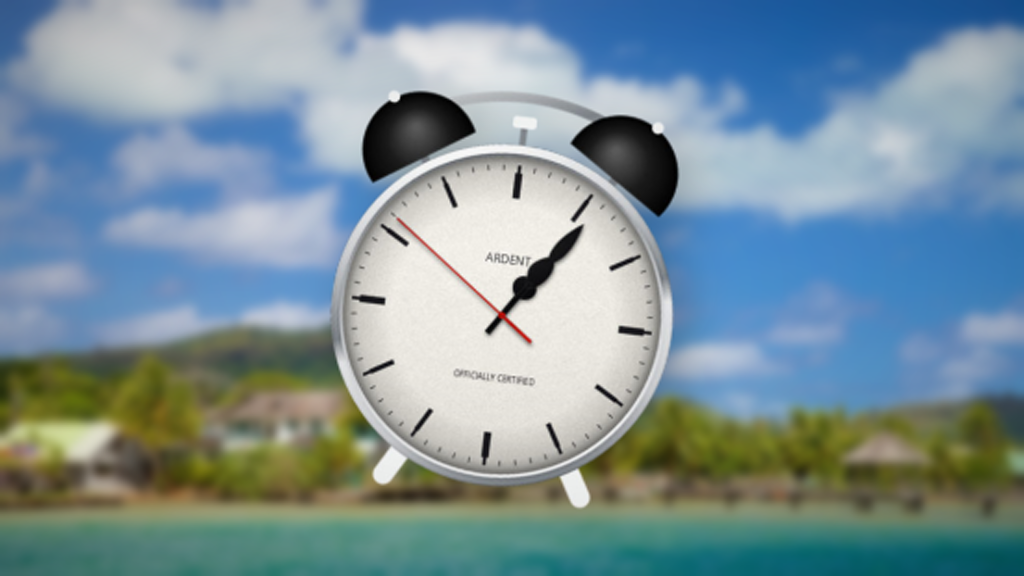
1 h 05 min 51 s
